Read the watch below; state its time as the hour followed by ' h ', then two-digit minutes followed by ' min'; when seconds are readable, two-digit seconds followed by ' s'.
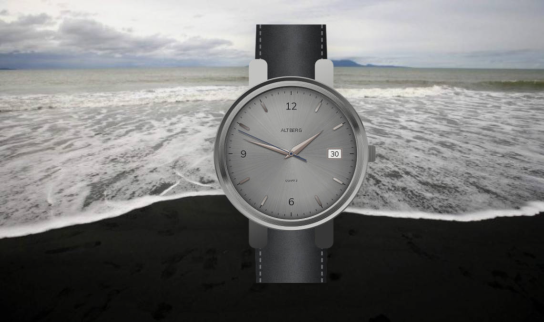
1 h 47 min 49 s
